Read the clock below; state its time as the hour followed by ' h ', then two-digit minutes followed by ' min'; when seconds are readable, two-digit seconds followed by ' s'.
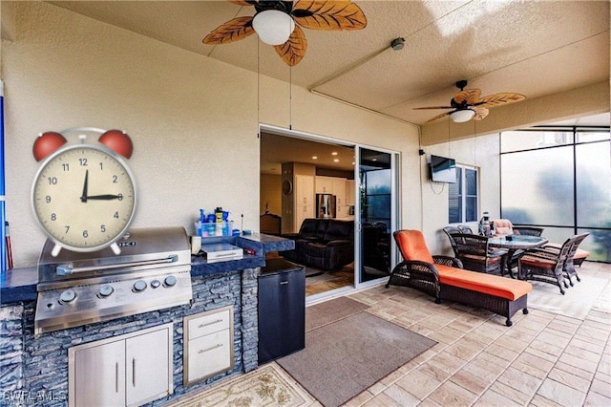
12 h 15 min
